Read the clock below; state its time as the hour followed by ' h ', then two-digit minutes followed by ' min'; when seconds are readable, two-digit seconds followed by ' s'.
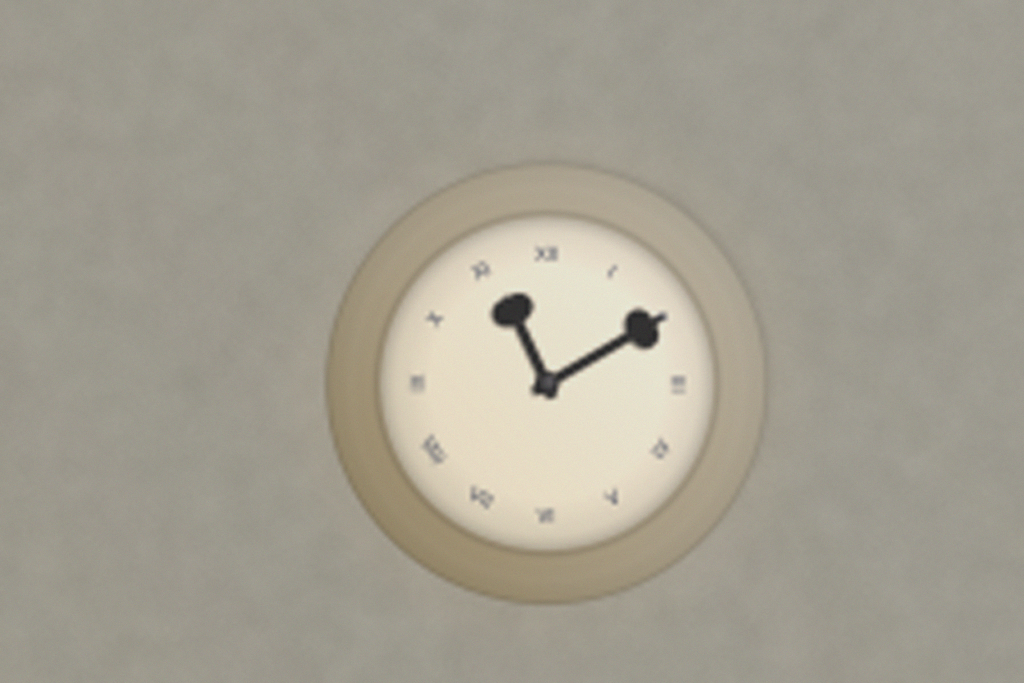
11 h 10 min
